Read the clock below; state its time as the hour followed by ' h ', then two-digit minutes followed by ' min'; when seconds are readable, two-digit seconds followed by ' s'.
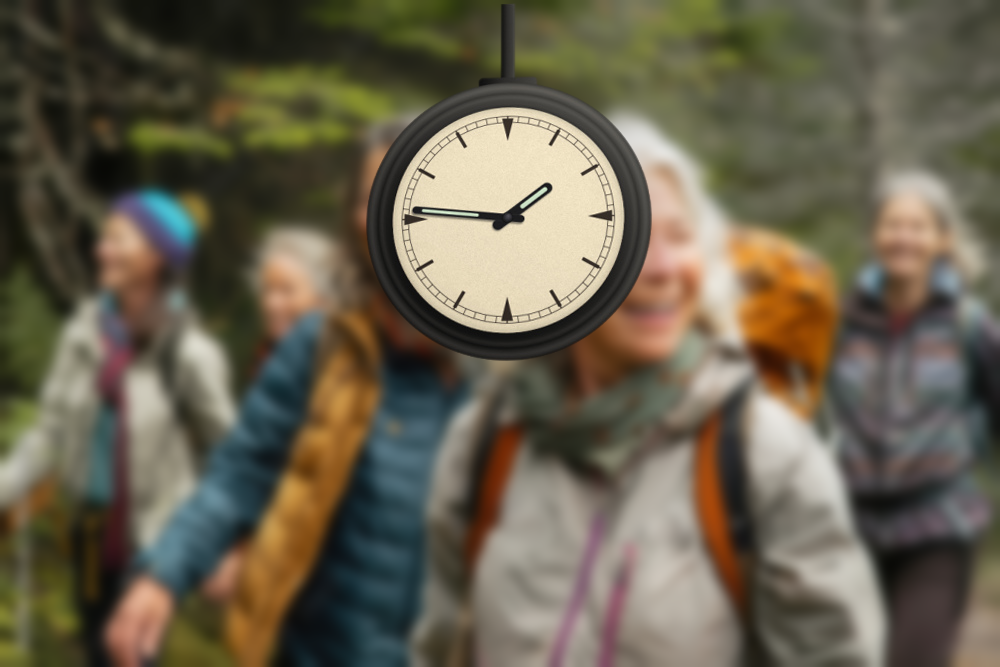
1 h 46 min
